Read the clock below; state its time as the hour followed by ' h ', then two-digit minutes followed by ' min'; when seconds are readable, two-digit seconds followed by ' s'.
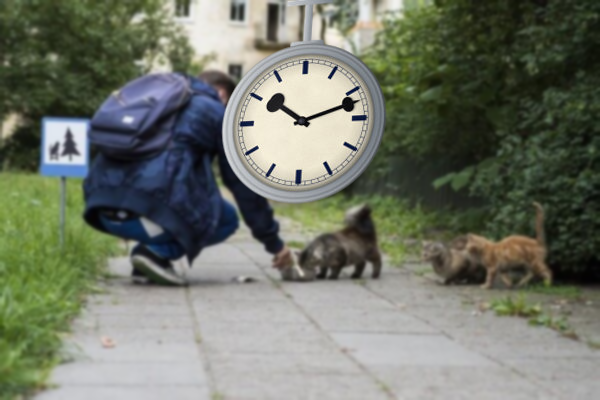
10 h 12 min
